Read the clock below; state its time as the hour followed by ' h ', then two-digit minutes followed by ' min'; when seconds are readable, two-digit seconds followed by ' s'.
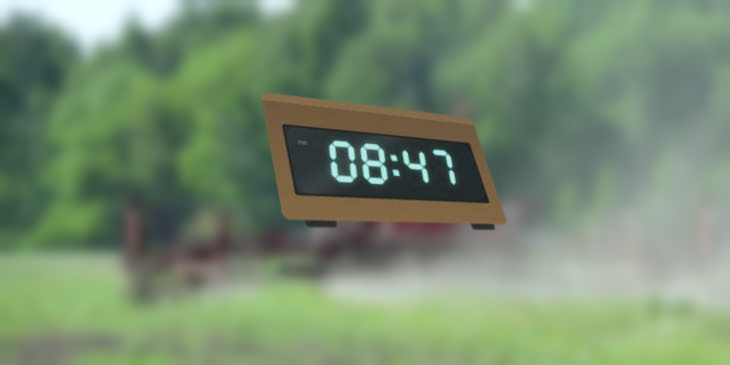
8 h 47 min
